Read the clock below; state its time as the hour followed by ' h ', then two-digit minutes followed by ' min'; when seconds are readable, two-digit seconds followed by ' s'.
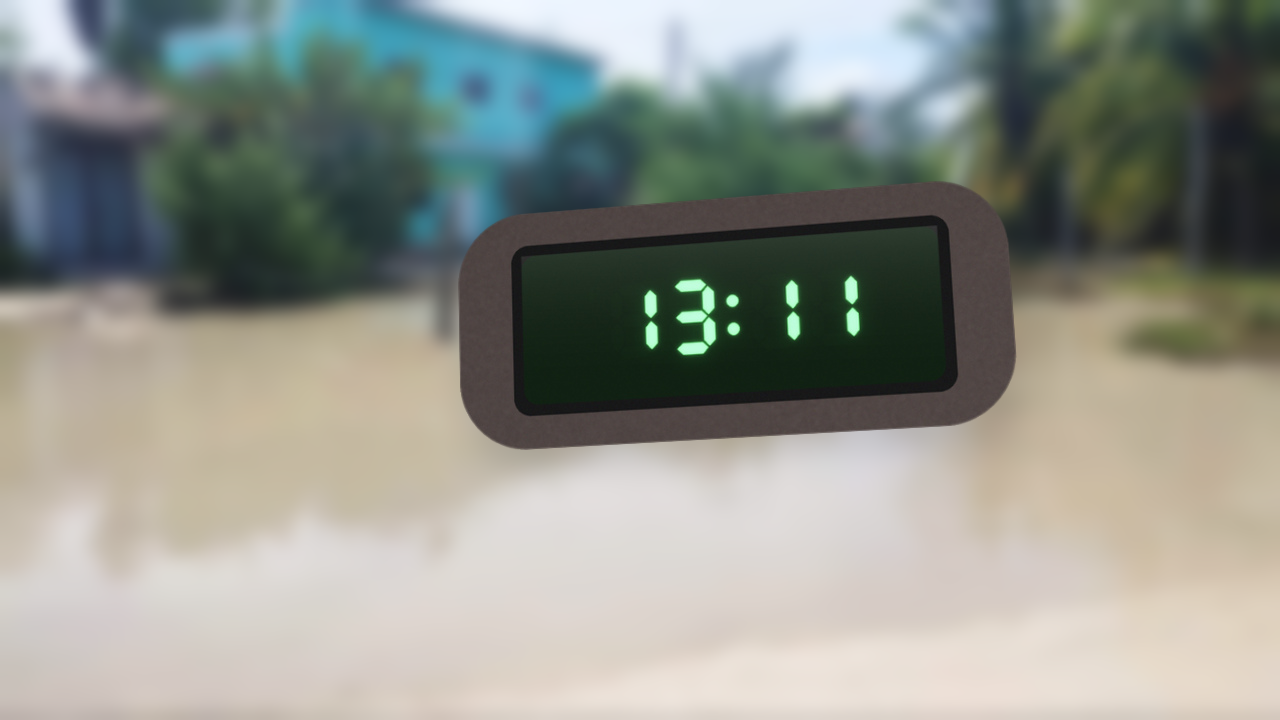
13 h 11 min
